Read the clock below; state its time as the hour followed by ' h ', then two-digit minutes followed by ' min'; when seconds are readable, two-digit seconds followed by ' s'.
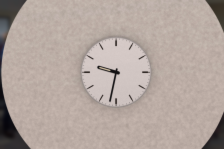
9 h 32 min
